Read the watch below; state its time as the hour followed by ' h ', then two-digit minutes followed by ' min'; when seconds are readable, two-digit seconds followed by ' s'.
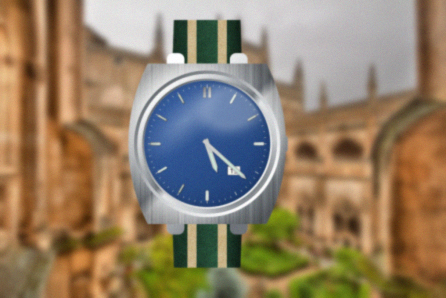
5 h 22 min
